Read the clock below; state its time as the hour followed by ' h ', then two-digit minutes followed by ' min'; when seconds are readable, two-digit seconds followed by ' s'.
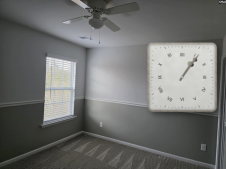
1 h 06 min
